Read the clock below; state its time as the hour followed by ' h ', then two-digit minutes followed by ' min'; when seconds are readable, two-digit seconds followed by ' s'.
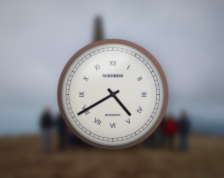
4 h 40 min
